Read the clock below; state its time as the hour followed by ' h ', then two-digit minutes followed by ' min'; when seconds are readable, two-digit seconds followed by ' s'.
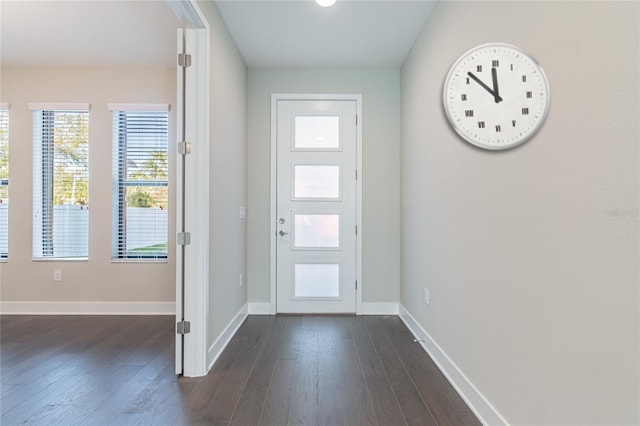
11 h 52 min
